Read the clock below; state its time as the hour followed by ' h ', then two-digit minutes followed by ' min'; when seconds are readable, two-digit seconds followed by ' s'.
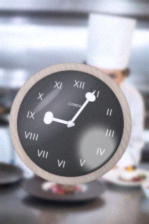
9 h 04 min
